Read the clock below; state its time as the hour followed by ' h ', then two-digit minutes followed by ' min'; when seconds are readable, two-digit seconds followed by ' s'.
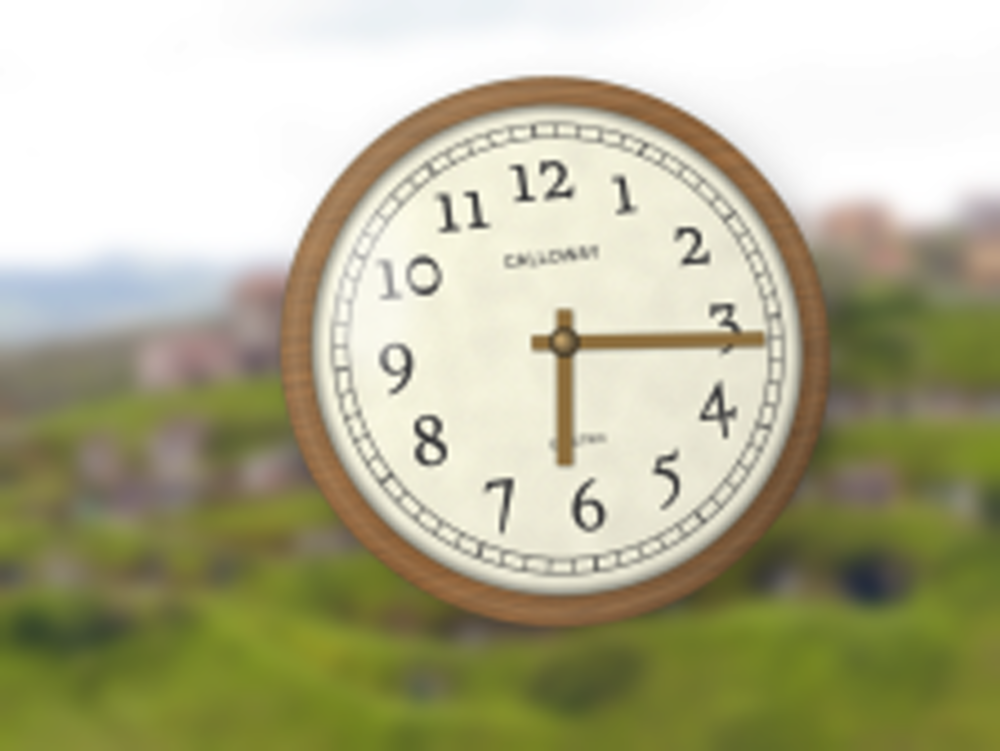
6 h 16 min
